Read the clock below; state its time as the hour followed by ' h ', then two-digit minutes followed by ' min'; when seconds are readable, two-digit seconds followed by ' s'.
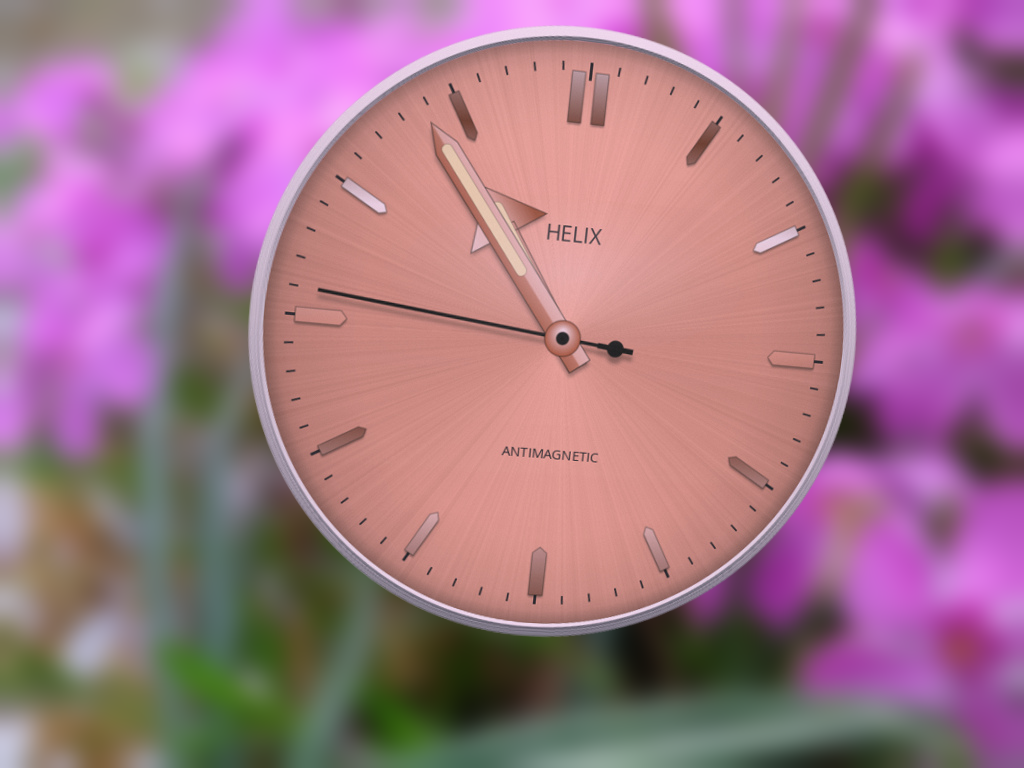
10 h 53 min 46 s
